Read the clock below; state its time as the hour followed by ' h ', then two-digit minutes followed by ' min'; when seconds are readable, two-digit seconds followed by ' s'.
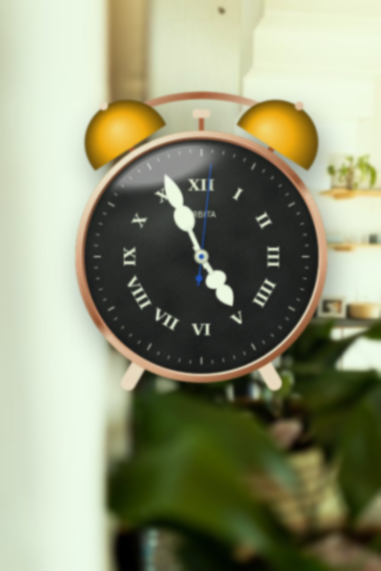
4 h 56 min 01 s
